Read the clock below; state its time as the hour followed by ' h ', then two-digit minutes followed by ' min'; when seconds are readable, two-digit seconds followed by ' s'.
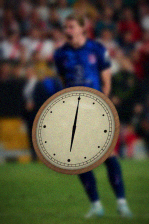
6 h 00 min
